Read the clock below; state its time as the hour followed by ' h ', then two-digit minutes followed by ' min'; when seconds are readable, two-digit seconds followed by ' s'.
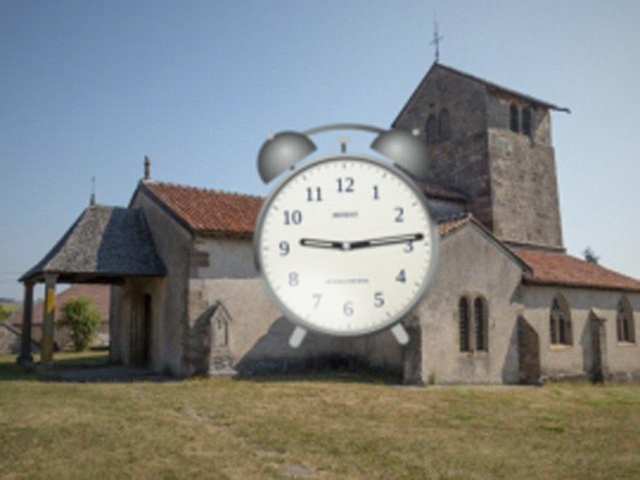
9 h 14 min
